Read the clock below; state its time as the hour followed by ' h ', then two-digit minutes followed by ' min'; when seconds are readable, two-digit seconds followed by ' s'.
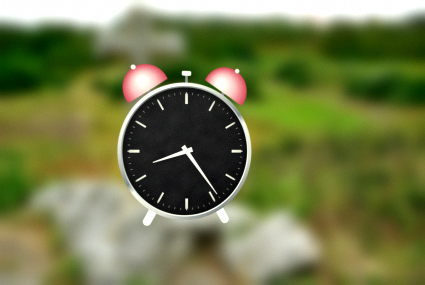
8 h 24 min
